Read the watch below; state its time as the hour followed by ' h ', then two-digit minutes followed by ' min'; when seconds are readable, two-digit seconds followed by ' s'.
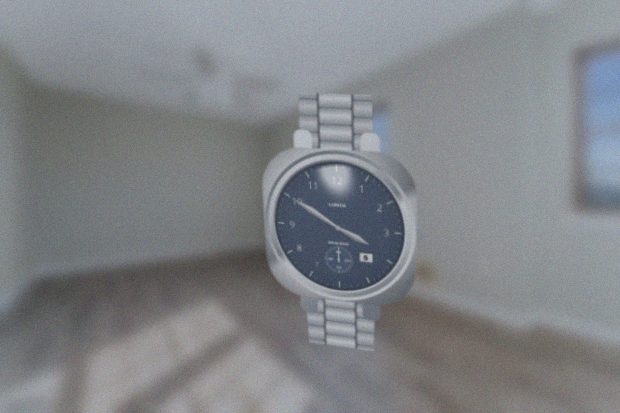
3 h 50 min
